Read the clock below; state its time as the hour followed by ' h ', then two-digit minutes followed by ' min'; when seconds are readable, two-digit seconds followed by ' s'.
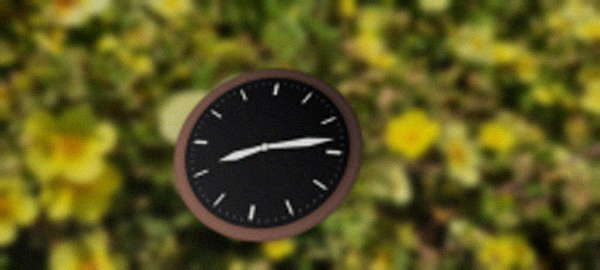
8 h 13 min
